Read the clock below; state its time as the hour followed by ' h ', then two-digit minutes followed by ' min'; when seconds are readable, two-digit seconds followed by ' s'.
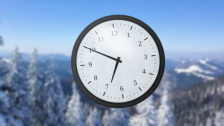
6 h 50 min
